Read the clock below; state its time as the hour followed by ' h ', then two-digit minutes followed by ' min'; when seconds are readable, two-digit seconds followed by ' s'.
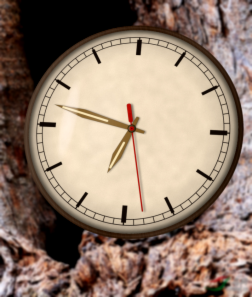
6 h 47 min 28 s
